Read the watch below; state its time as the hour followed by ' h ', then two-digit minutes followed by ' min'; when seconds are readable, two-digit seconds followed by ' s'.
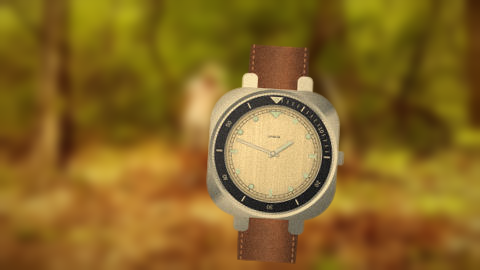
1 h 48 min
